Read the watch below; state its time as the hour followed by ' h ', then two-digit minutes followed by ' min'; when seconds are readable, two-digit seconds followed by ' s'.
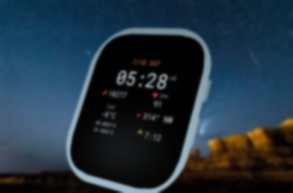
5 h 28 min
